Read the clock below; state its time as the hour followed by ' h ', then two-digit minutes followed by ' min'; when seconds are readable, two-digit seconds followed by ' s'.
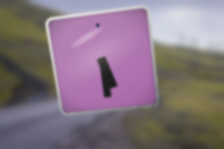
5 h 30 min
